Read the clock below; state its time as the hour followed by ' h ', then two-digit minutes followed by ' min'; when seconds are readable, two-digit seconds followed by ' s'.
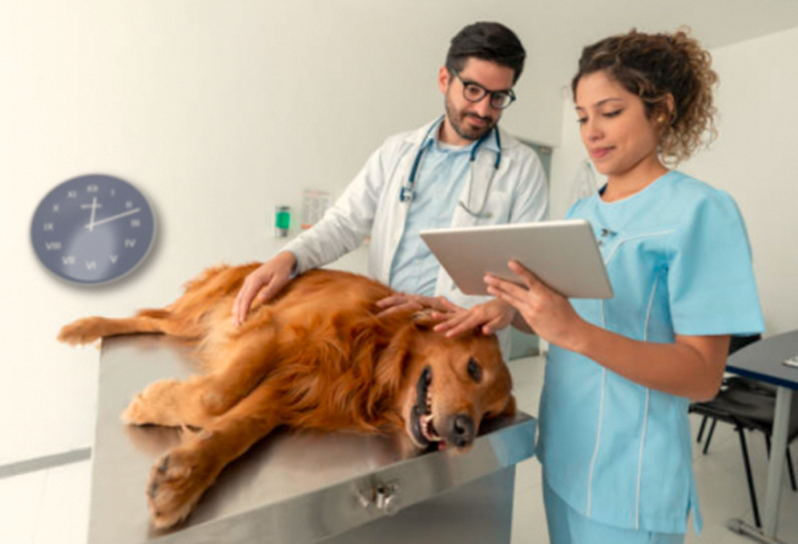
12 h 12 min
